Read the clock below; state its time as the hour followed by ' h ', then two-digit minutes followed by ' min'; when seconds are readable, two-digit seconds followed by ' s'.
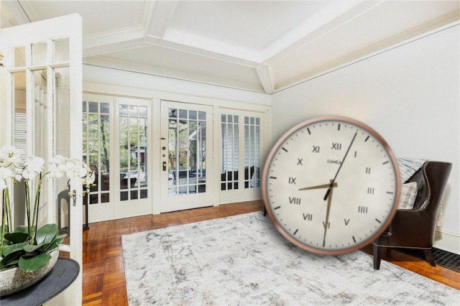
8 h 30 min 03 s
